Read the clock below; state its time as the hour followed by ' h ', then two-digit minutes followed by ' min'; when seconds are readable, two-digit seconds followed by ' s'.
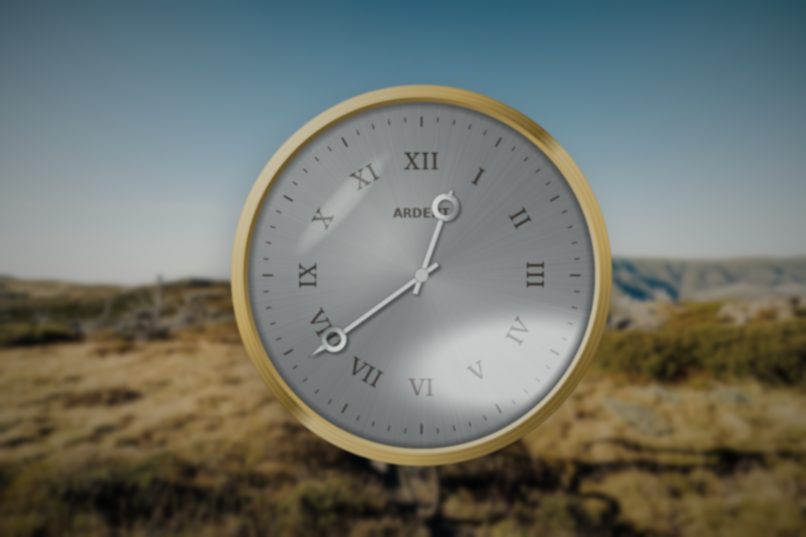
12 h 39 min
